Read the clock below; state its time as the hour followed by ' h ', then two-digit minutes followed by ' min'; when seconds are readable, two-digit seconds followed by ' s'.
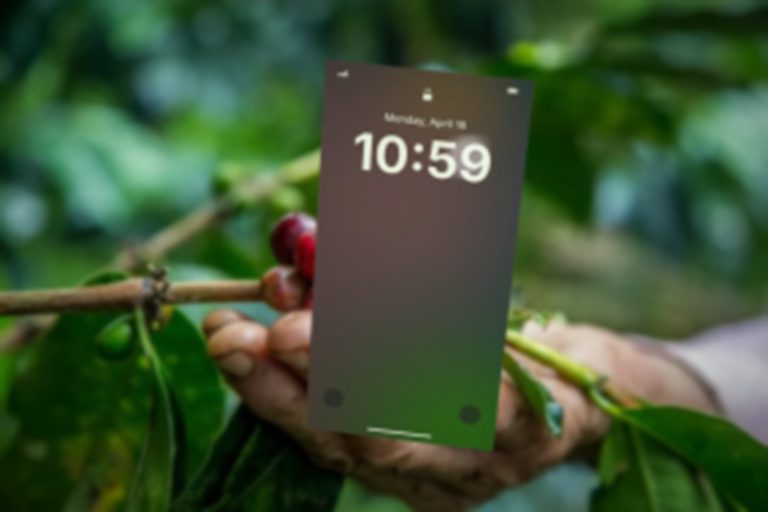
10 h 59 min
